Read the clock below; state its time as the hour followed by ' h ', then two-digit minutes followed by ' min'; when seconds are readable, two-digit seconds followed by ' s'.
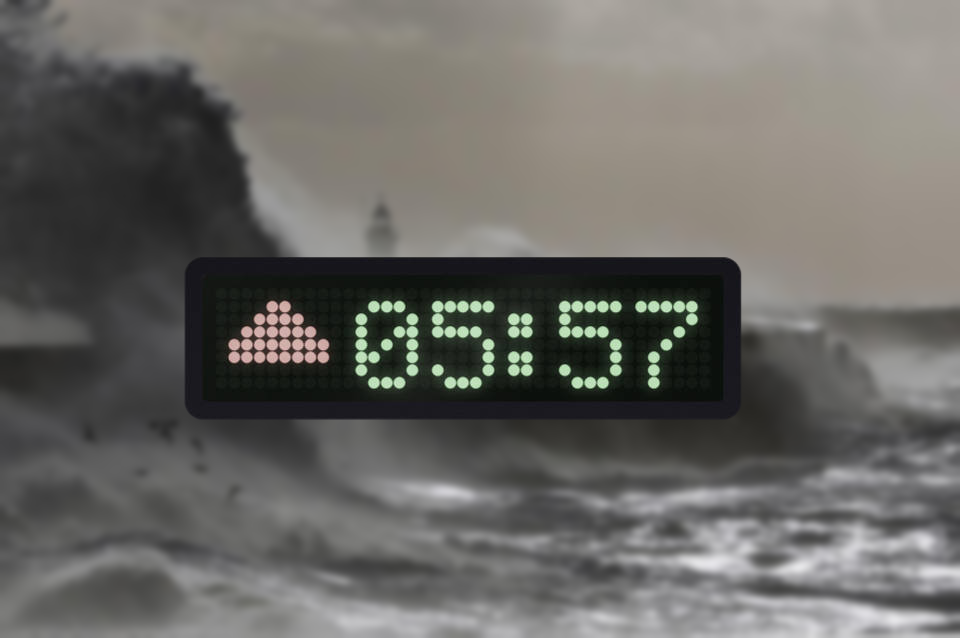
5 h 57 min
